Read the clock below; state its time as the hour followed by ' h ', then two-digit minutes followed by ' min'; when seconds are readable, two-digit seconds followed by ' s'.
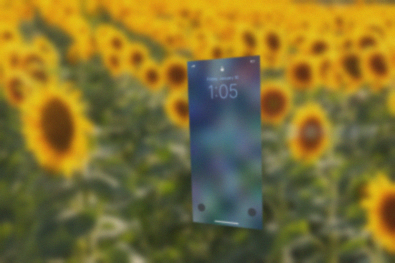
1 h 05 min
